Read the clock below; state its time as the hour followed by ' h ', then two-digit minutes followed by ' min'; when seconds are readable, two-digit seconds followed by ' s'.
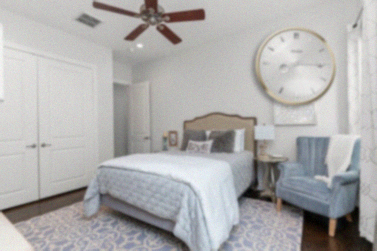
8 h 15 min
